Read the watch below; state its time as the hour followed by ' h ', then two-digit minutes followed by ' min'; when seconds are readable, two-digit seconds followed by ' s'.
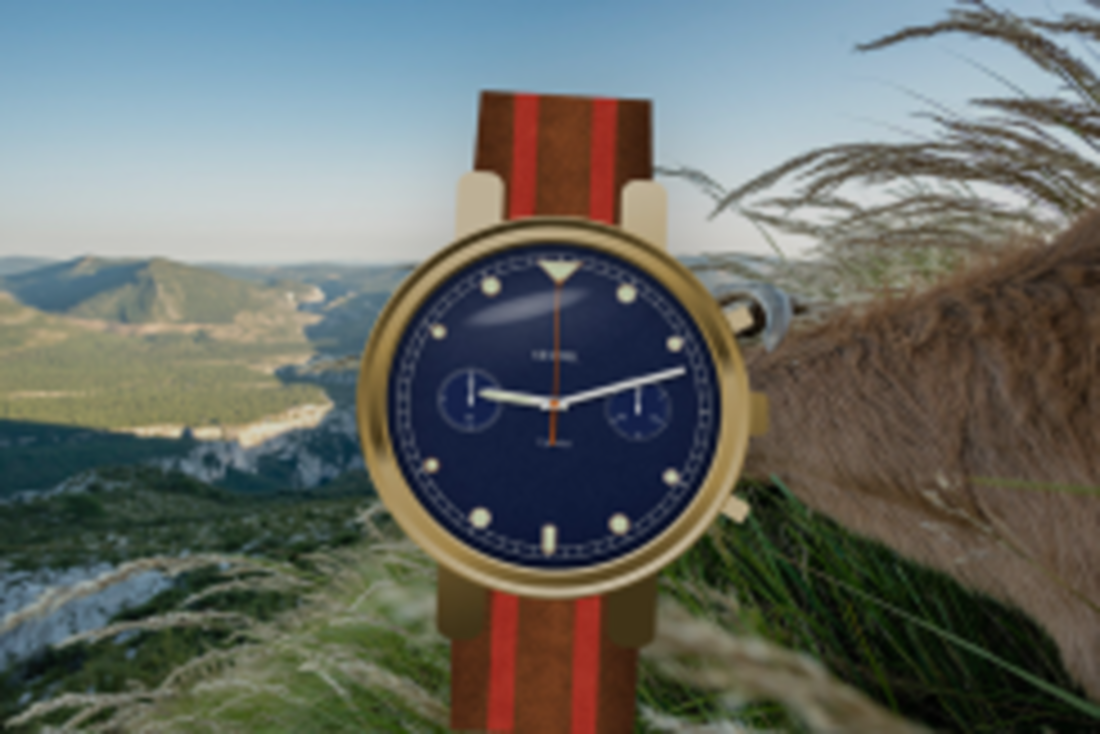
9 h 12 min
